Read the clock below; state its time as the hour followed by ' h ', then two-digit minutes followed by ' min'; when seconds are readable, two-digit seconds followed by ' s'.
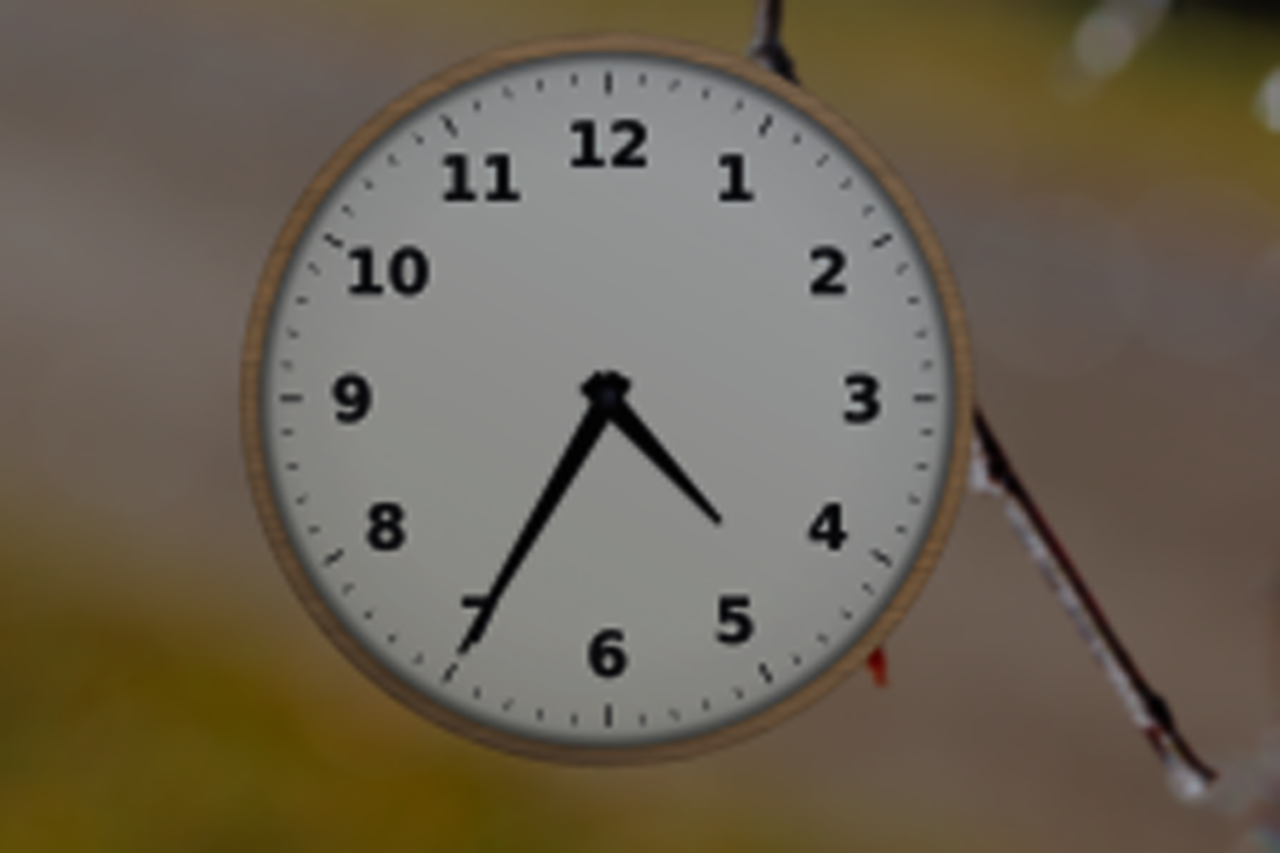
4 h 35 min
